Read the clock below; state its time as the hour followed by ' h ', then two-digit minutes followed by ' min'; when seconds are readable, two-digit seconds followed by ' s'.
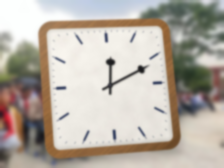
12 h 11 min
